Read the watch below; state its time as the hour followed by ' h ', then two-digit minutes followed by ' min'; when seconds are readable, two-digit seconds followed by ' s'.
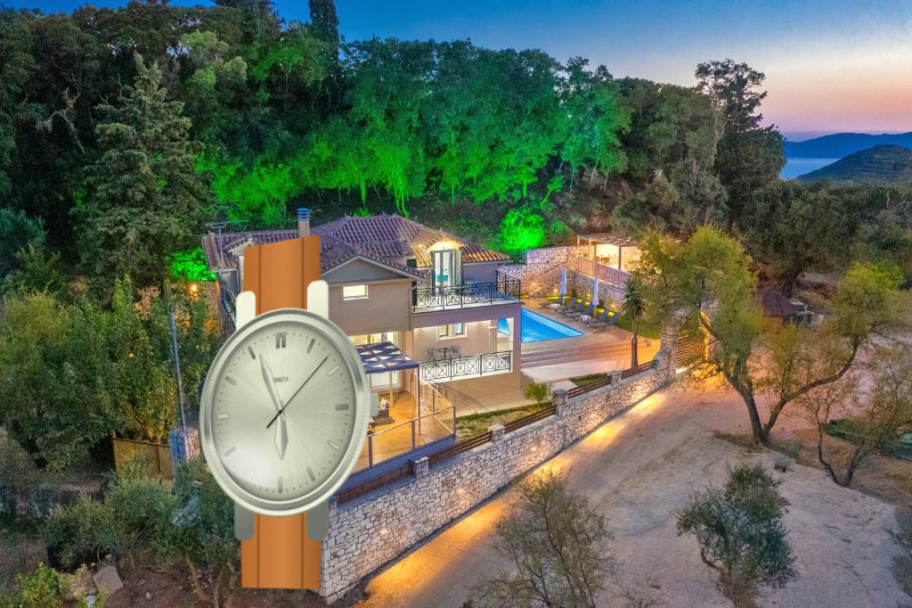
5 h 56 min 08 s
